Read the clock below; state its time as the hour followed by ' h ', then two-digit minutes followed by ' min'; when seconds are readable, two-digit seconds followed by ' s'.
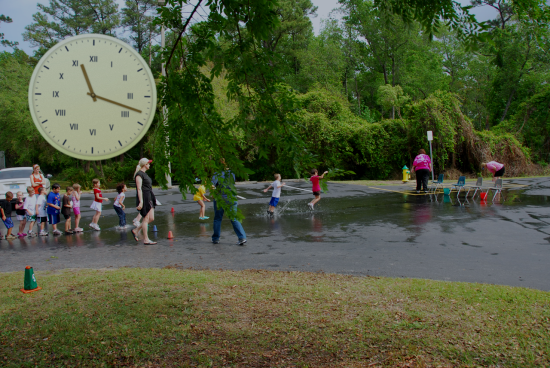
11 h 18 min
